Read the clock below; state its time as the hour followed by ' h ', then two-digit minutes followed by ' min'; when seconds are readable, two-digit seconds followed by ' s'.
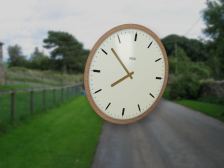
7 h 52 min
